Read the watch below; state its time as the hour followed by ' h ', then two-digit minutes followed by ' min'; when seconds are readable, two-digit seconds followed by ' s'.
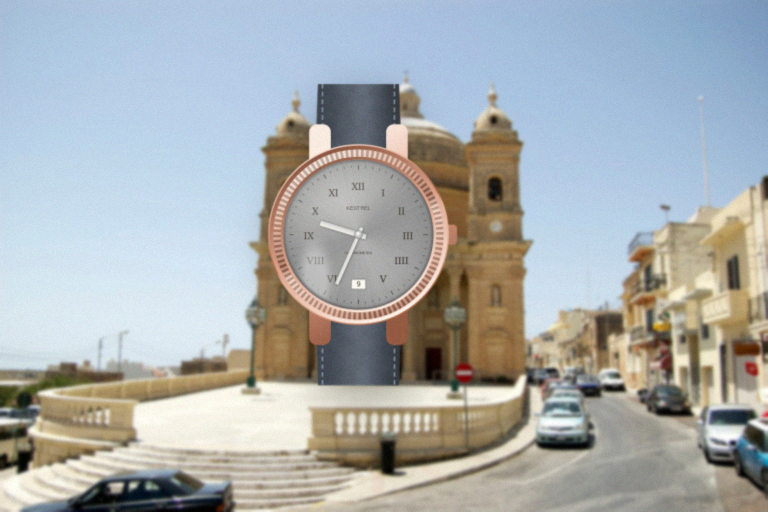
9 h 34 min
